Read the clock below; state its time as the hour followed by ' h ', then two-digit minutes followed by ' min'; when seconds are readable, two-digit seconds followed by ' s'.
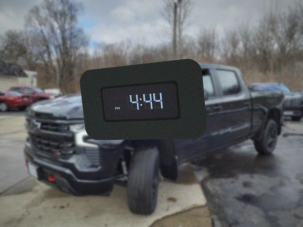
4 h 44 min
